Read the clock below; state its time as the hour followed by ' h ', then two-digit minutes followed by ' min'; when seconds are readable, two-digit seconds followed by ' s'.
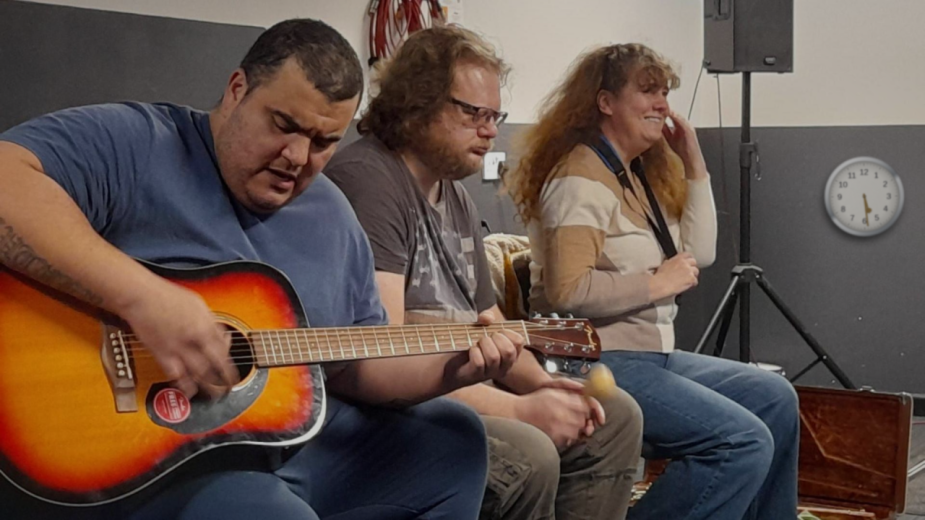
5 h 29 min
